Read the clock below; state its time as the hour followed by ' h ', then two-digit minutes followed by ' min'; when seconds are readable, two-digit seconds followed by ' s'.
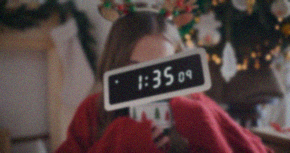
1 h 35 min
